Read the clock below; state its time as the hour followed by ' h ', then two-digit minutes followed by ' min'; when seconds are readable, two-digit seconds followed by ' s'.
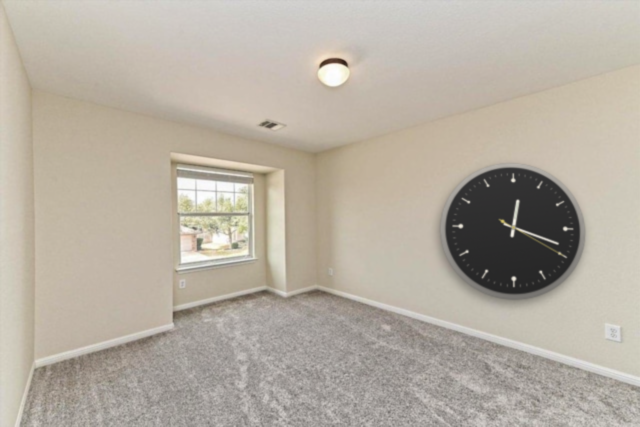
12 h 18 min 20 s
